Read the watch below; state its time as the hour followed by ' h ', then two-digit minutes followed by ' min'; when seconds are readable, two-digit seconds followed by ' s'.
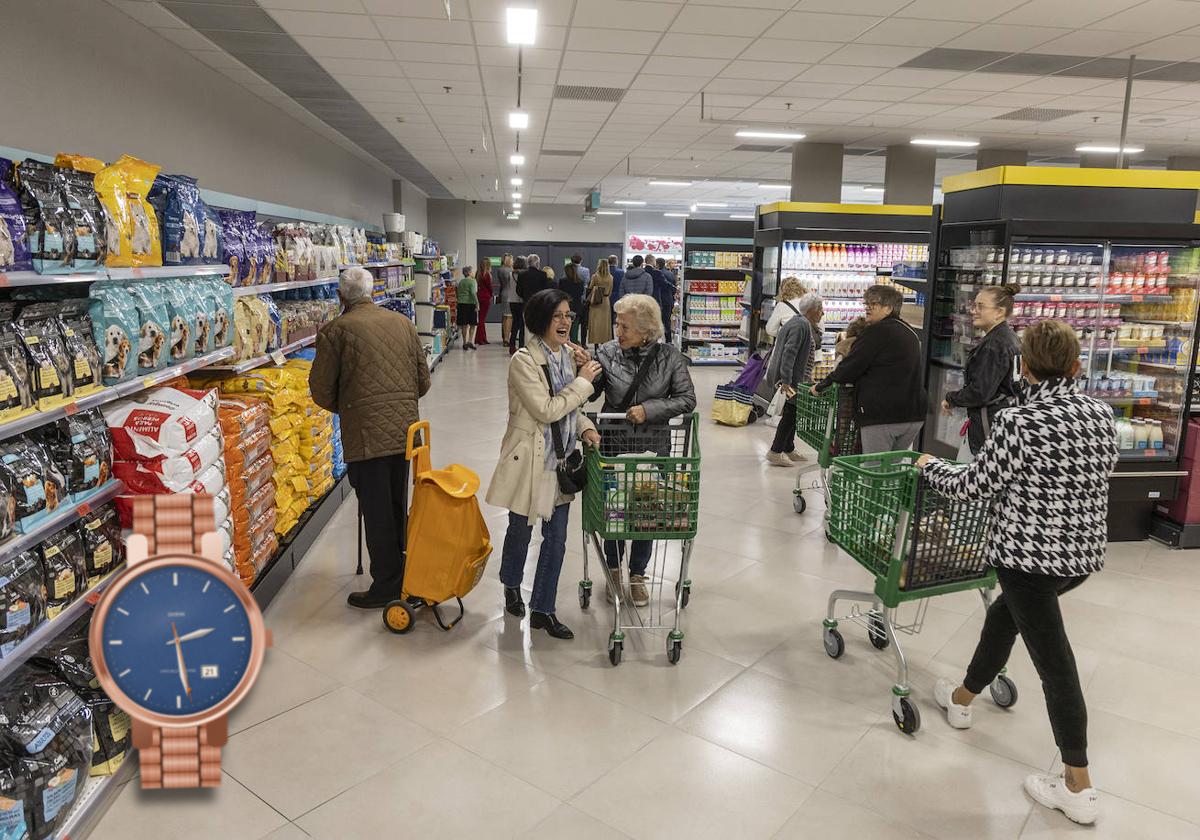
2 h 28 min 28 s
